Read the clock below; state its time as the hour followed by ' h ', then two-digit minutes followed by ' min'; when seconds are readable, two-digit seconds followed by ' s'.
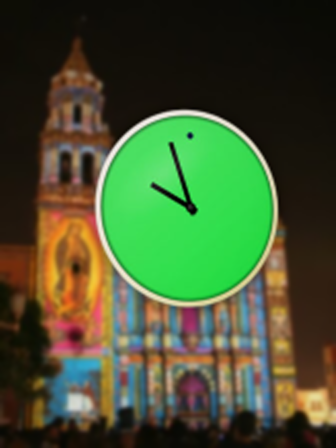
9 h 57 min
